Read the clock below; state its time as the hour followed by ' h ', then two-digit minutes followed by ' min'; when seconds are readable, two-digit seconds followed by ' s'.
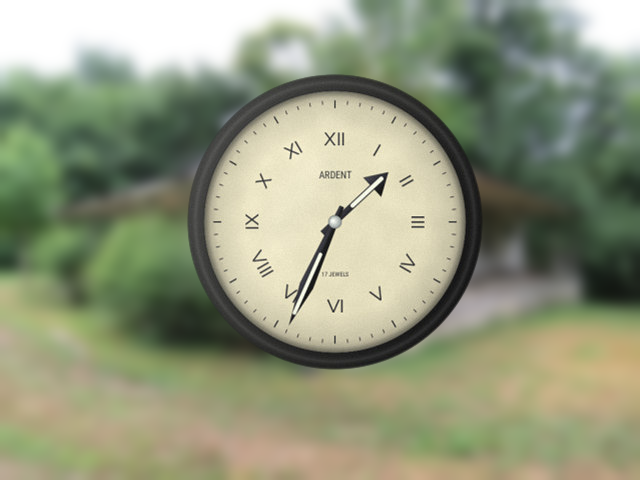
1 h 34 min
